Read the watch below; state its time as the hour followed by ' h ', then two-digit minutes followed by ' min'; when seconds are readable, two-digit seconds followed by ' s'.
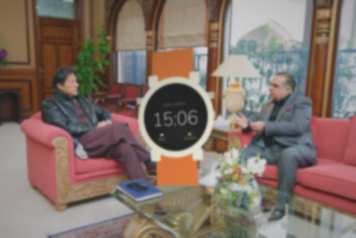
15 h 06 min
